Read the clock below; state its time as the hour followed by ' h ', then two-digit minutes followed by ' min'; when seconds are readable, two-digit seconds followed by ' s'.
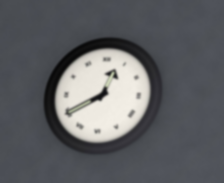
12 h 40 min
